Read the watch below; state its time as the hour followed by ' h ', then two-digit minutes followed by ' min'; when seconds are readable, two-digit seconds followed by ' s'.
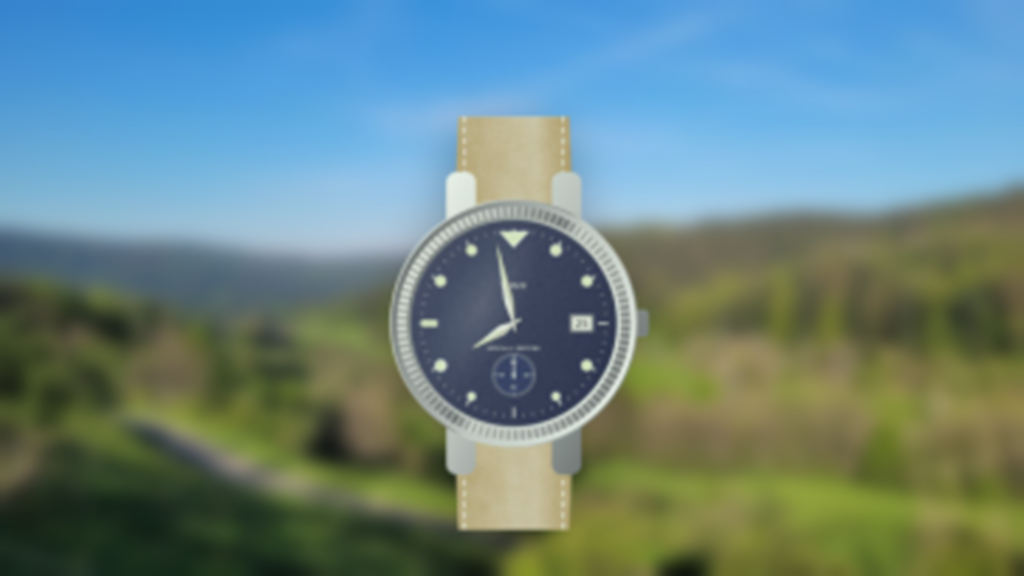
7 h 58 min
